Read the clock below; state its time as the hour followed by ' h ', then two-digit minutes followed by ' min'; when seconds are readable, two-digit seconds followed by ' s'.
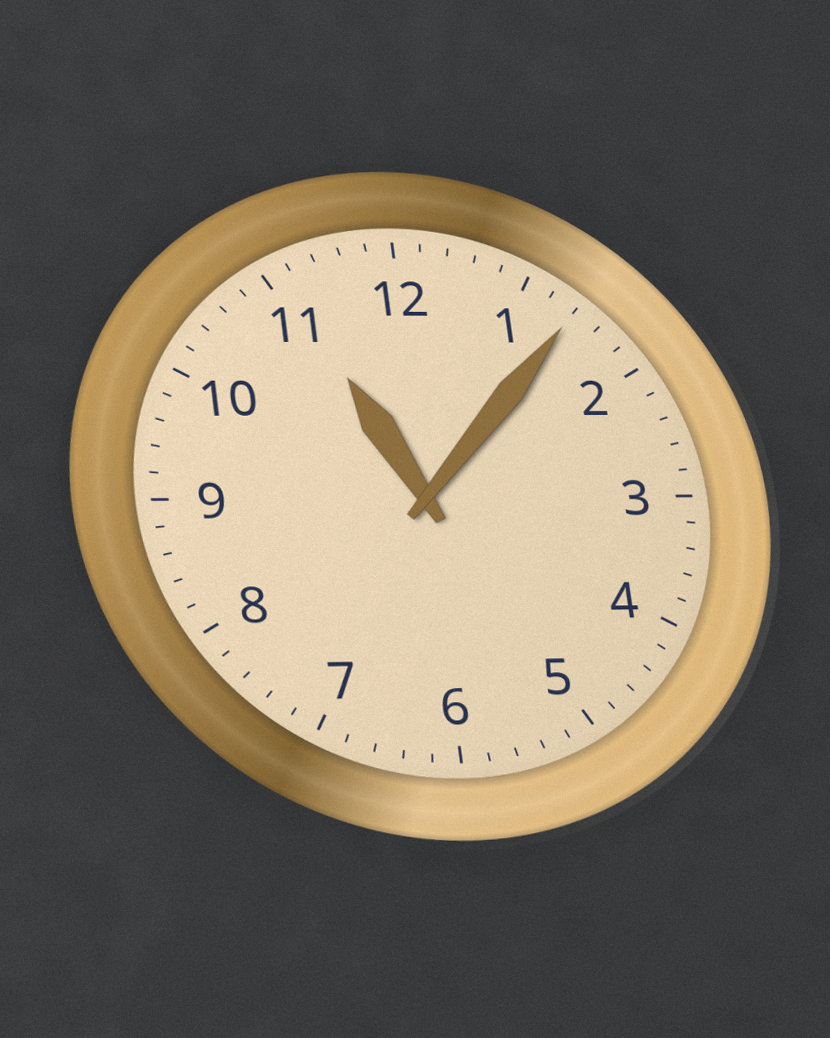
11 h 07 min
